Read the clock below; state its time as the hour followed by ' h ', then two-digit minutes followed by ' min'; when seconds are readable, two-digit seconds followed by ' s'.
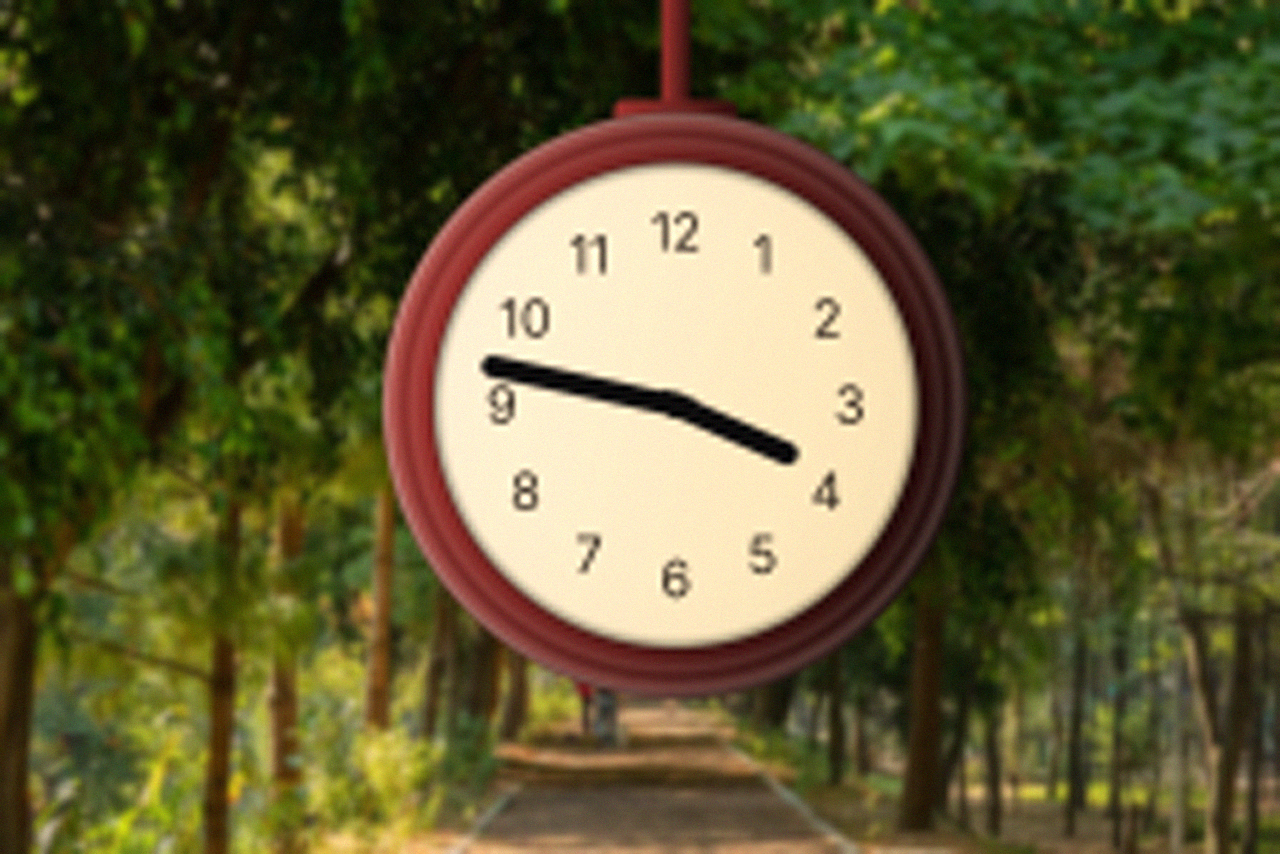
3 h 47 min
